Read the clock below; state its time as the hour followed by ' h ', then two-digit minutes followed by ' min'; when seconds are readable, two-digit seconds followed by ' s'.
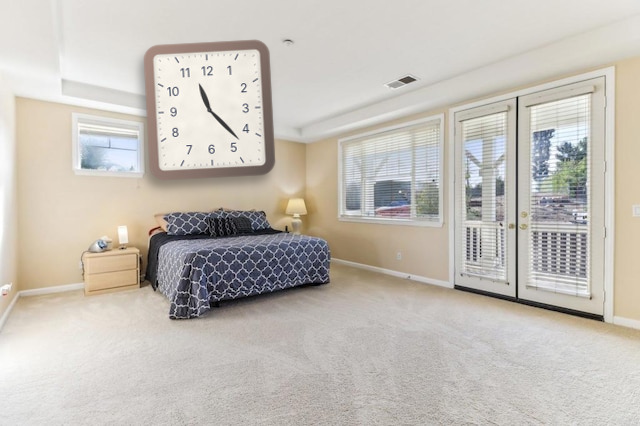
11 h 23 min
